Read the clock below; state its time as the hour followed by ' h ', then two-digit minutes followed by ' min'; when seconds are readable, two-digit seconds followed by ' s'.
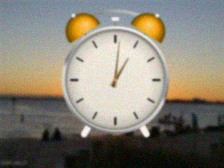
1 h 01 min
